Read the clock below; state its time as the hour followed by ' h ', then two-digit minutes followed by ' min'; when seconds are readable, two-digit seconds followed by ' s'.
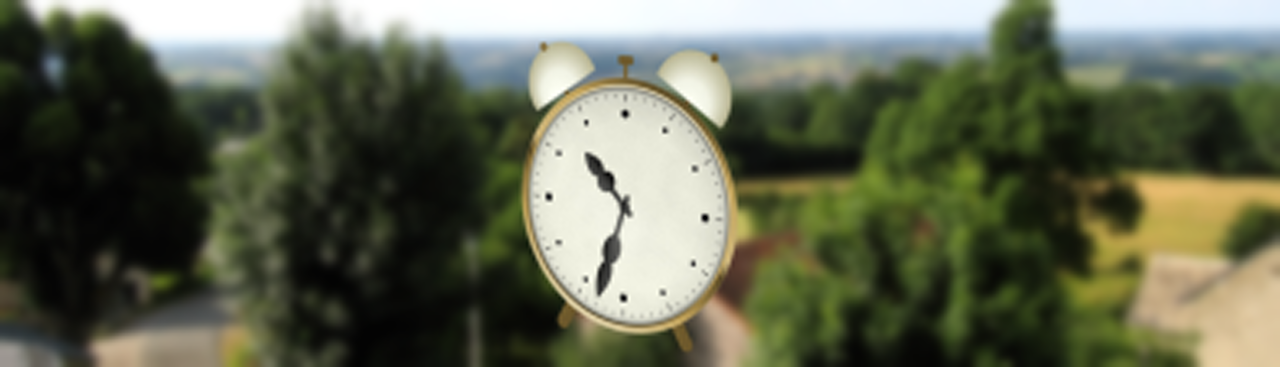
10 h 33 min
